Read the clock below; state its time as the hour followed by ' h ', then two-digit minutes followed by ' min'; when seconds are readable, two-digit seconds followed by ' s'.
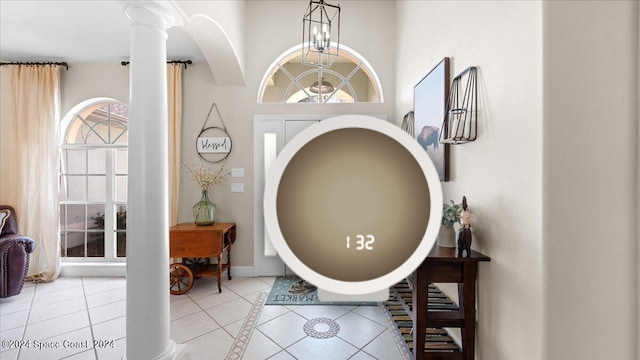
1 h 32 min
